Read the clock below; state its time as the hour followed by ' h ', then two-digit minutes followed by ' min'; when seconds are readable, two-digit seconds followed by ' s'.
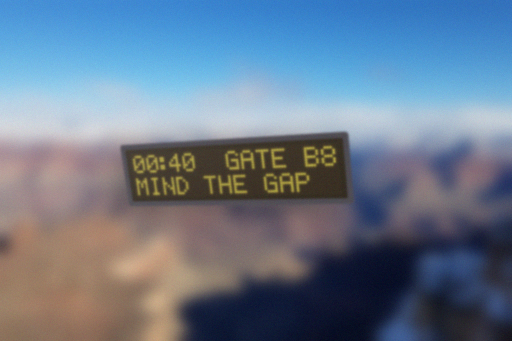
0 h 40 min
